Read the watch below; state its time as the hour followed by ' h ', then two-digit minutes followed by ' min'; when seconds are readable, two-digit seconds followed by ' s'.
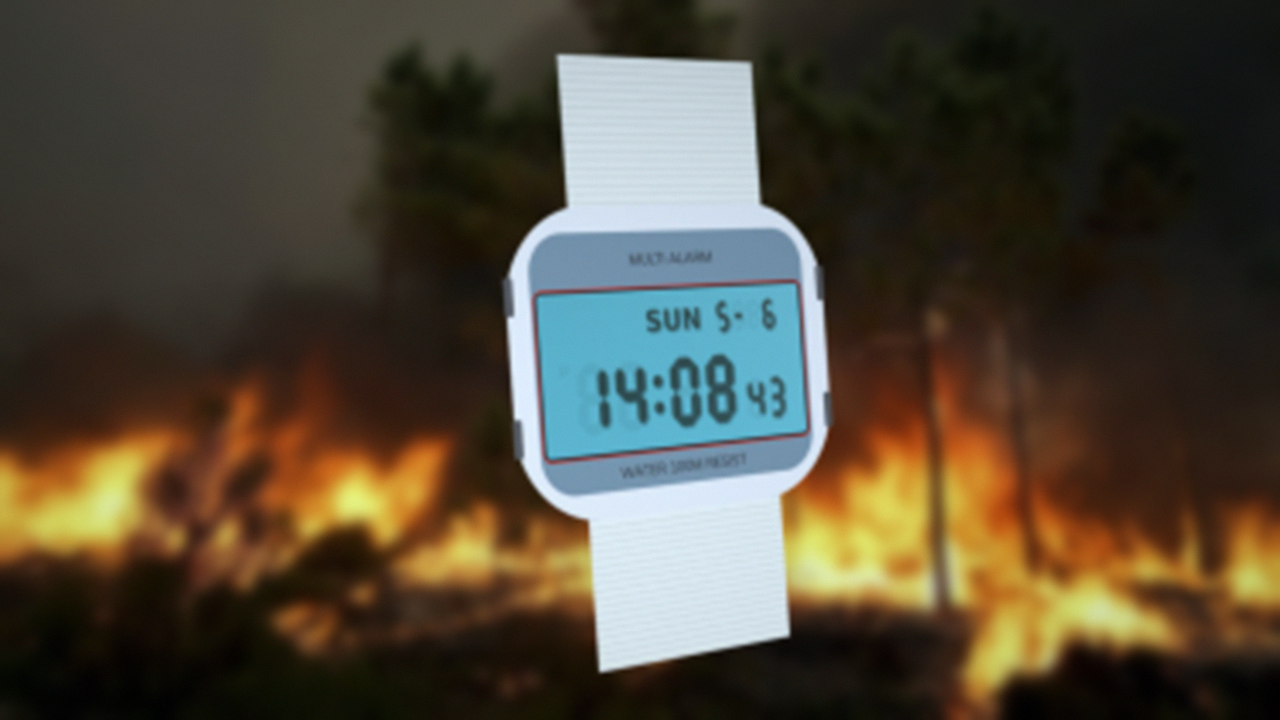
14 h 08 min 43 s
